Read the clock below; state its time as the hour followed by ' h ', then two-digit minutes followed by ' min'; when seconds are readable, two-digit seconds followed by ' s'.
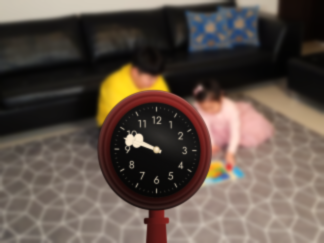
9 h 48 min
